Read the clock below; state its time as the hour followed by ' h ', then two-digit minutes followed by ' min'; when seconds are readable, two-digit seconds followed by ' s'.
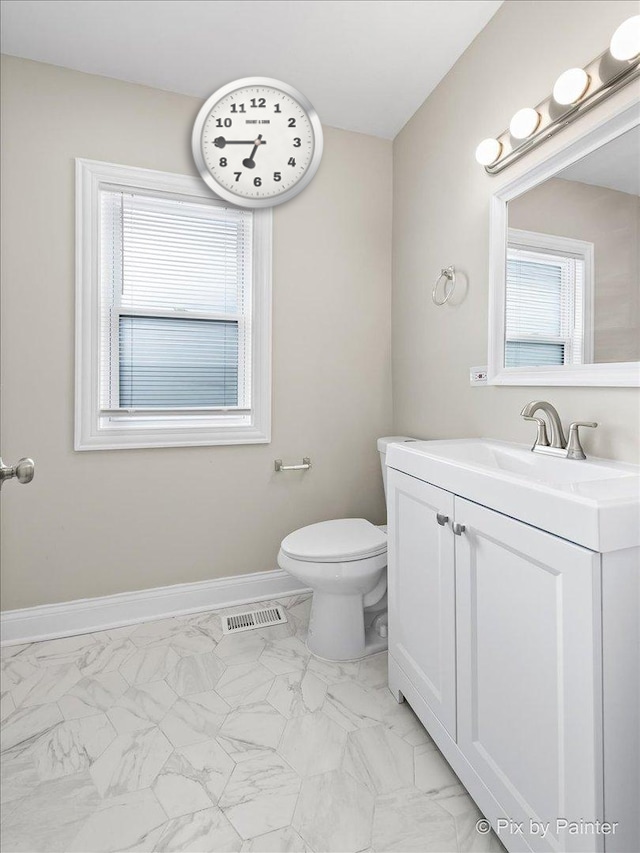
6 h 45 min
